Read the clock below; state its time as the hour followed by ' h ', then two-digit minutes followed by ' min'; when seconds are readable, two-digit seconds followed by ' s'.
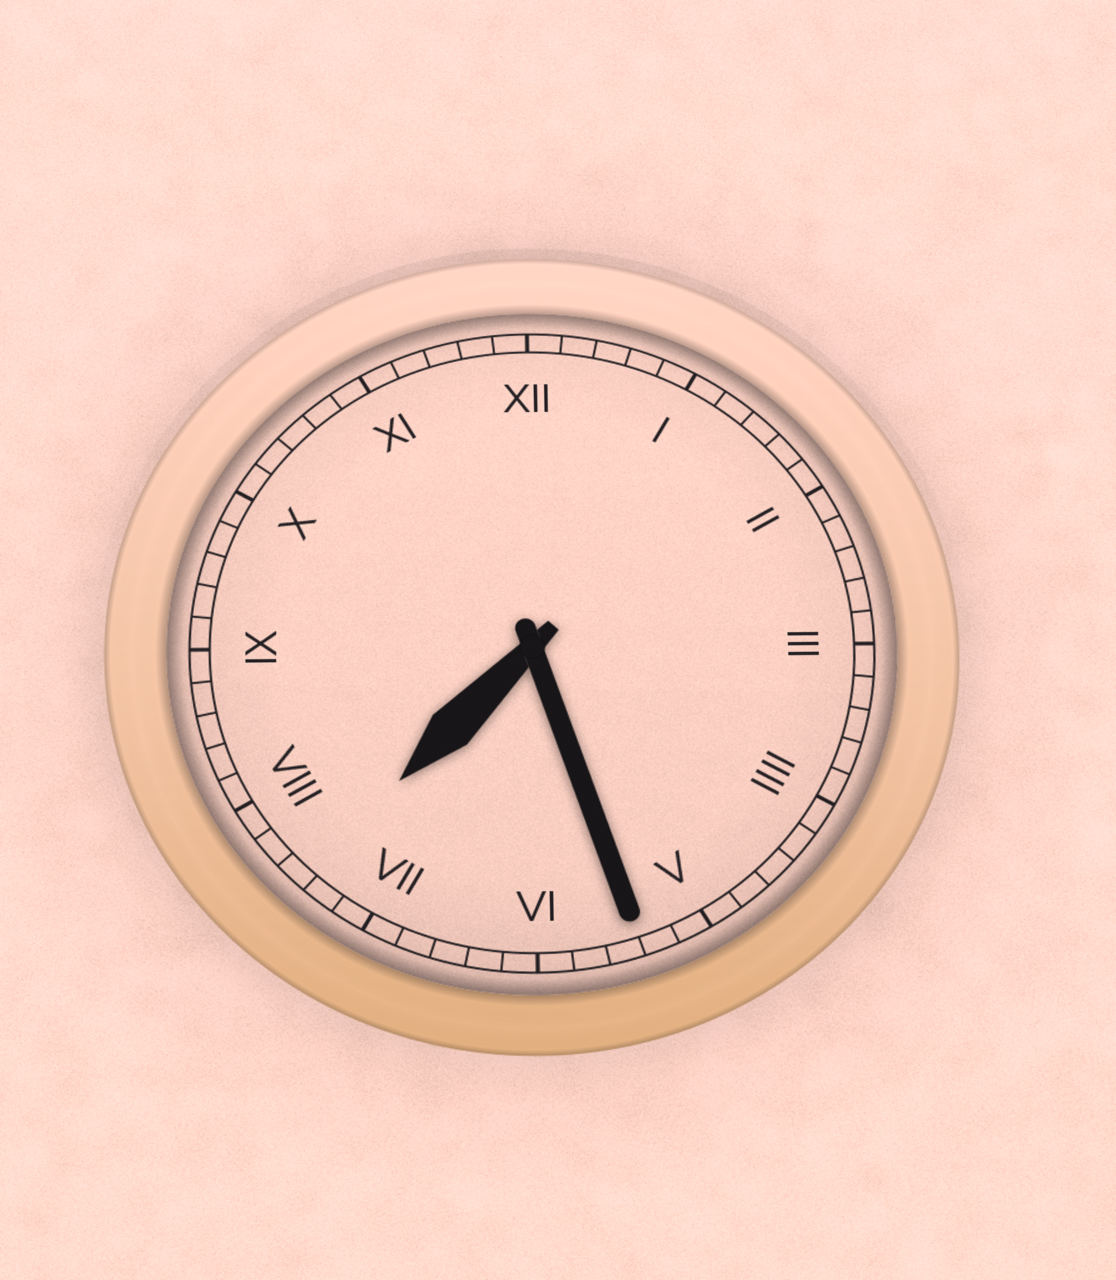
7 h 27 min
